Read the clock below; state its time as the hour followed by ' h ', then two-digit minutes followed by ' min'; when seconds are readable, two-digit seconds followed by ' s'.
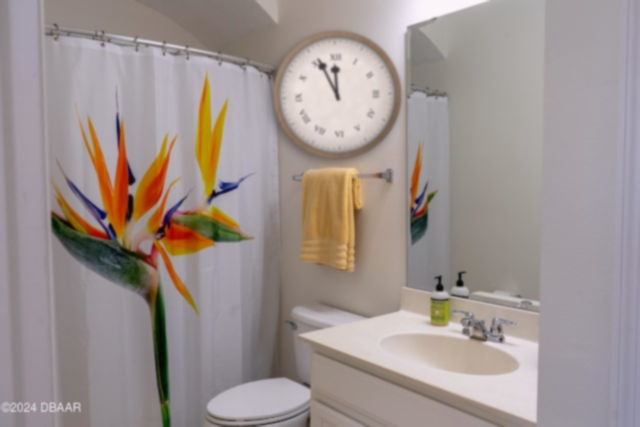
11 h 56 min
